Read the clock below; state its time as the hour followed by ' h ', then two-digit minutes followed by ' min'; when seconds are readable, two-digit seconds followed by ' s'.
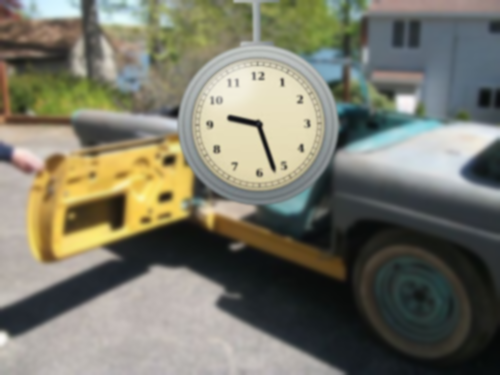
9 h 27 min
